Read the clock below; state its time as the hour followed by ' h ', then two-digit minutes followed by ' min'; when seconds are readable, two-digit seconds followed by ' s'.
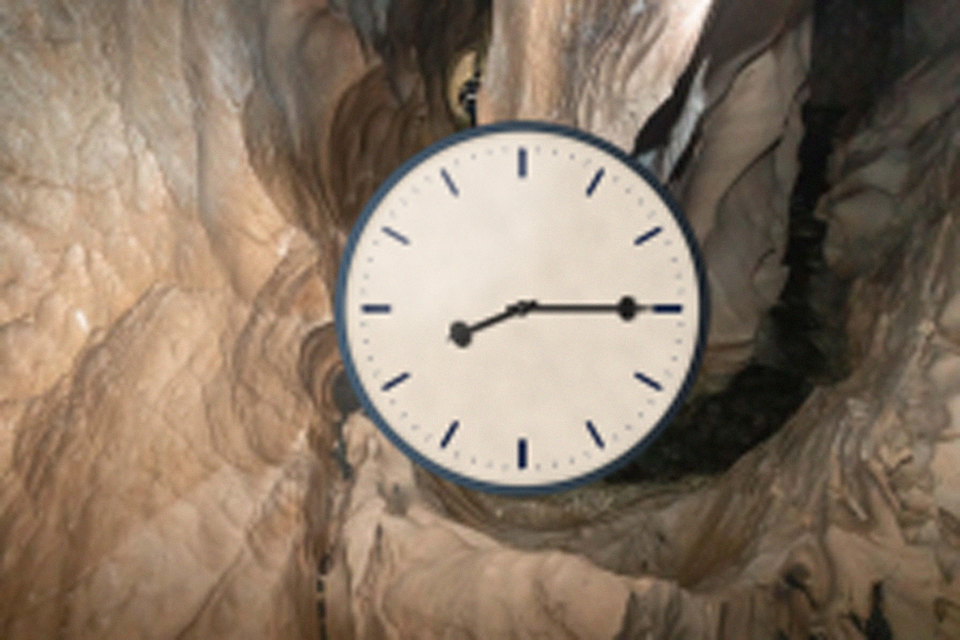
8 h 15 min
